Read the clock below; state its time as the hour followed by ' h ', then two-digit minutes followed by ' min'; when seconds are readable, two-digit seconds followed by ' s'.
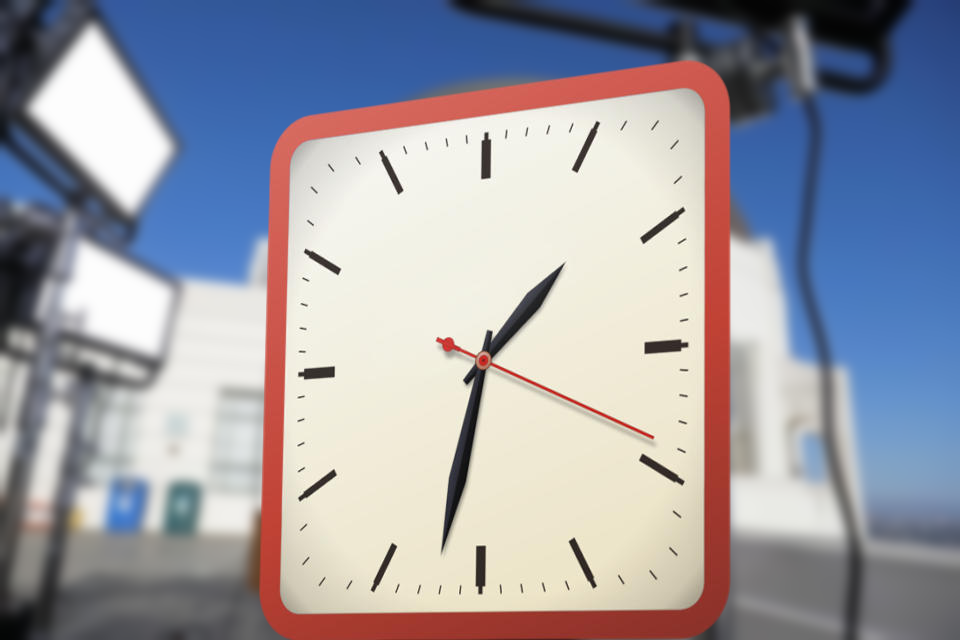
1 h 32 min 19 s
